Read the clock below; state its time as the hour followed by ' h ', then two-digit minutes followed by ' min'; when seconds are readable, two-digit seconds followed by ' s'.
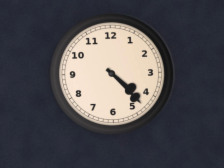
4 h 23 min
